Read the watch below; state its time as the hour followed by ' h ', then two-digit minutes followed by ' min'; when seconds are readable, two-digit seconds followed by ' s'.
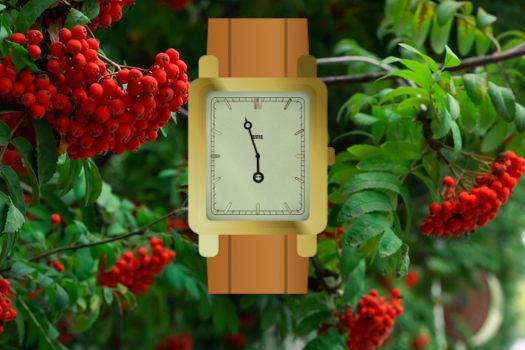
5 h 57 min
